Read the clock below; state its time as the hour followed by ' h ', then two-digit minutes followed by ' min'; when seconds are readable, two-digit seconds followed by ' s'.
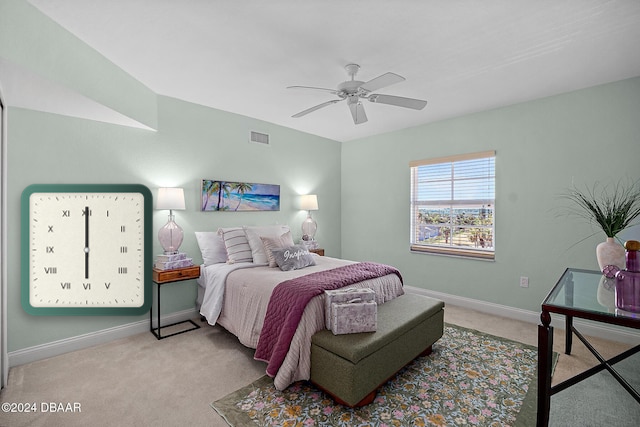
6 h 00 min
